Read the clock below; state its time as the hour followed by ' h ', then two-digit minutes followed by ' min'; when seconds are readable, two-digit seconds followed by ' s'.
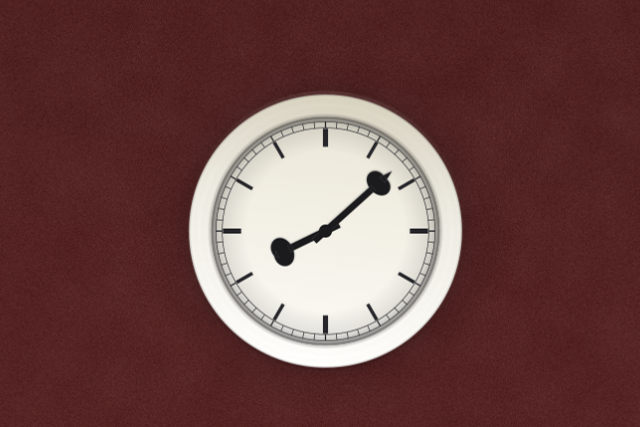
8 h 08 min
